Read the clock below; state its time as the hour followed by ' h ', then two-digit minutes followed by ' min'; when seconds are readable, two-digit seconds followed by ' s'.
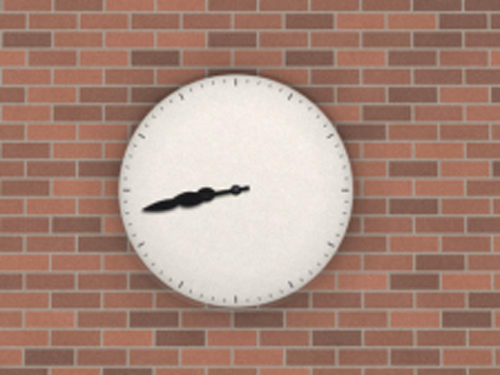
8 h 43 min
